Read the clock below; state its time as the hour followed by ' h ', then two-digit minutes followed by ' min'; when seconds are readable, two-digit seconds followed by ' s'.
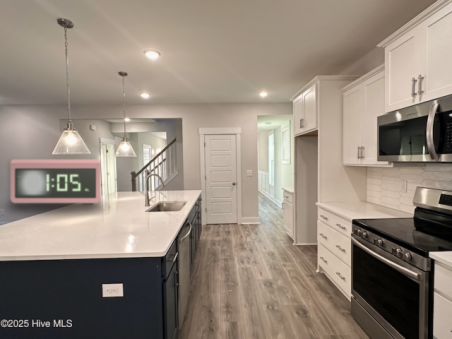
1 h 05 min
